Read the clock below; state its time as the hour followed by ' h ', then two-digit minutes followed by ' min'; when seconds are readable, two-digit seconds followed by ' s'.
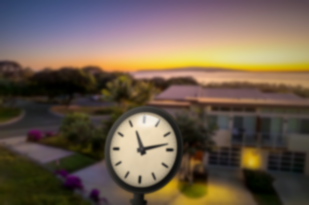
11 h 13 min
